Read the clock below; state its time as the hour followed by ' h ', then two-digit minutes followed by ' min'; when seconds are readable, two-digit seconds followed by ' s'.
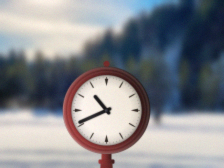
10 h 41 min
